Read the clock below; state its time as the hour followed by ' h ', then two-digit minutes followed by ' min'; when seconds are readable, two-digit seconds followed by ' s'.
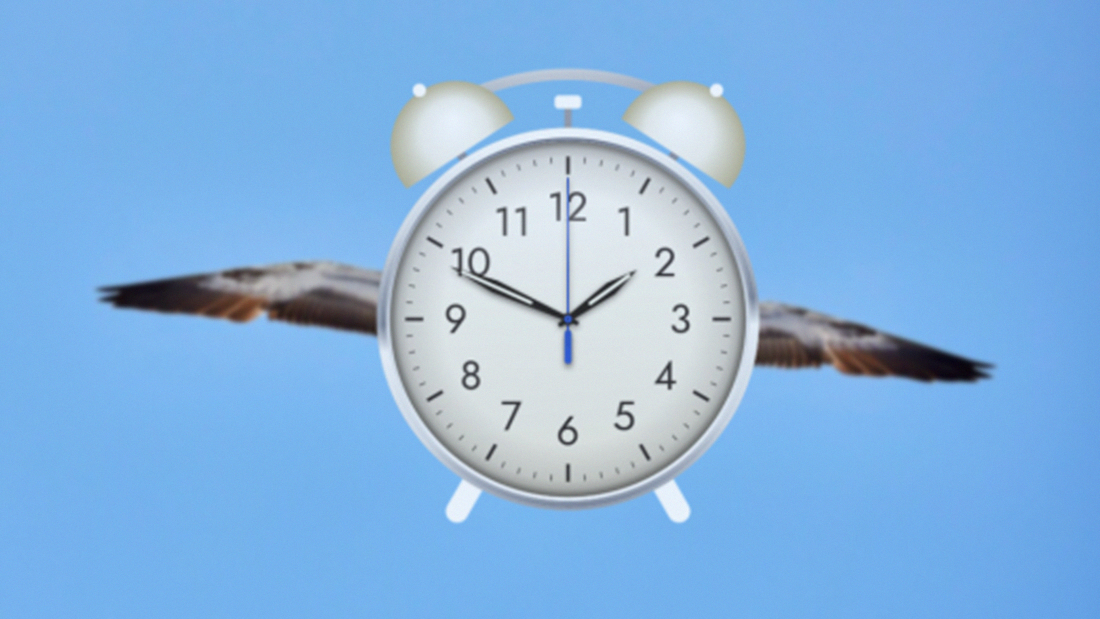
1 h 49 min 00 s
